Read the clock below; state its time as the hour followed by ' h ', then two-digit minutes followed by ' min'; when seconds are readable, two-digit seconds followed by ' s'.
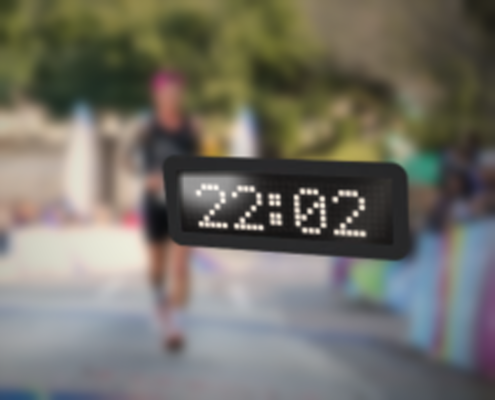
22 h 02 min
